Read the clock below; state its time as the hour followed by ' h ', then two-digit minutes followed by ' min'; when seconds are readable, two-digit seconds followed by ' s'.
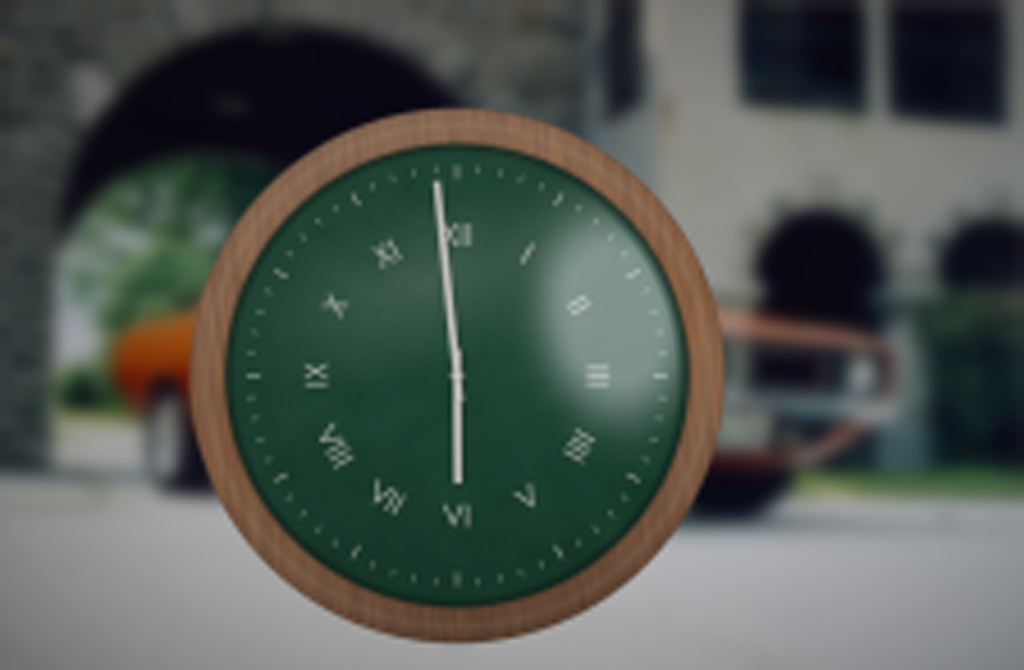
5 h 59 min
